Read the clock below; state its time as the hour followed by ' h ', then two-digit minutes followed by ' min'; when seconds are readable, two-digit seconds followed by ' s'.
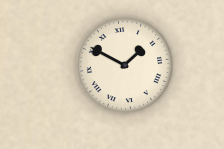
1 h 51 min
